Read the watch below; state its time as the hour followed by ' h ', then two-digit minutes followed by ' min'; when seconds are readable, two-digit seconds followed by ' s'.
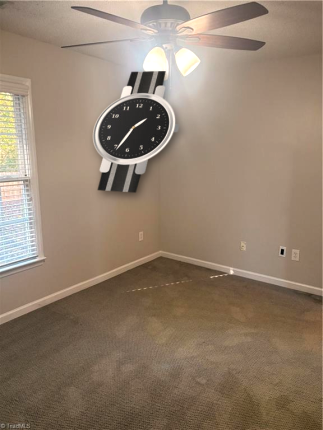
1 h 34 min
